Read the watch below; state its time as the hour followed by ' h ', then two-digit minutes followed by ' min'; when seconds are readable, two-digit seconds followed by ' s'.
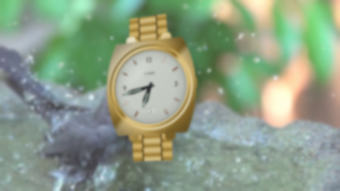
6 h 43 min
